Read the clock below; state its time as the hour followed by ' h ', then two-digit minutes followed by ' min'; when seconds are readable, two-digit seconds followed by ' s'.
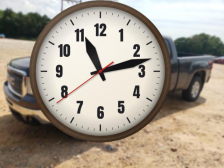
11 h 12 min 39 s
